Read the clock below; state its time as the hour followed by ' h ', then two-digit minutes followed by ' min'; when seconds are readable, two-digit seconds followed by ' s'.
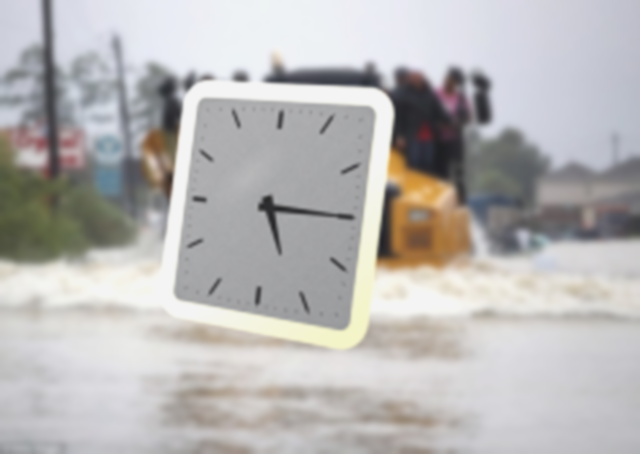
5 h 15 min
